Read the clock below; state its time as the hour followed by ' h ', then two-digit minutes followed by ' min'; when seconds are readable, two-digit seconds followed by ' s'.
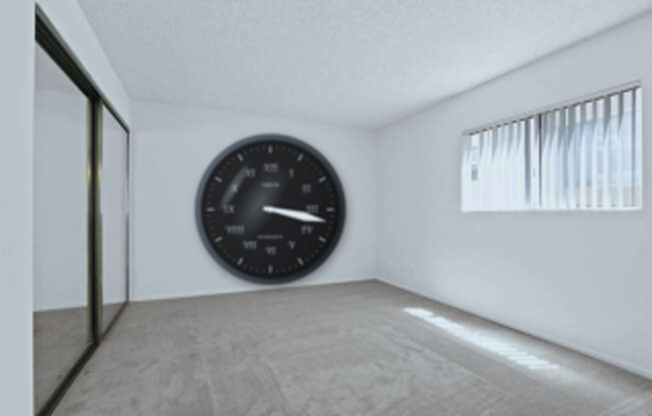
3 h 17 min
